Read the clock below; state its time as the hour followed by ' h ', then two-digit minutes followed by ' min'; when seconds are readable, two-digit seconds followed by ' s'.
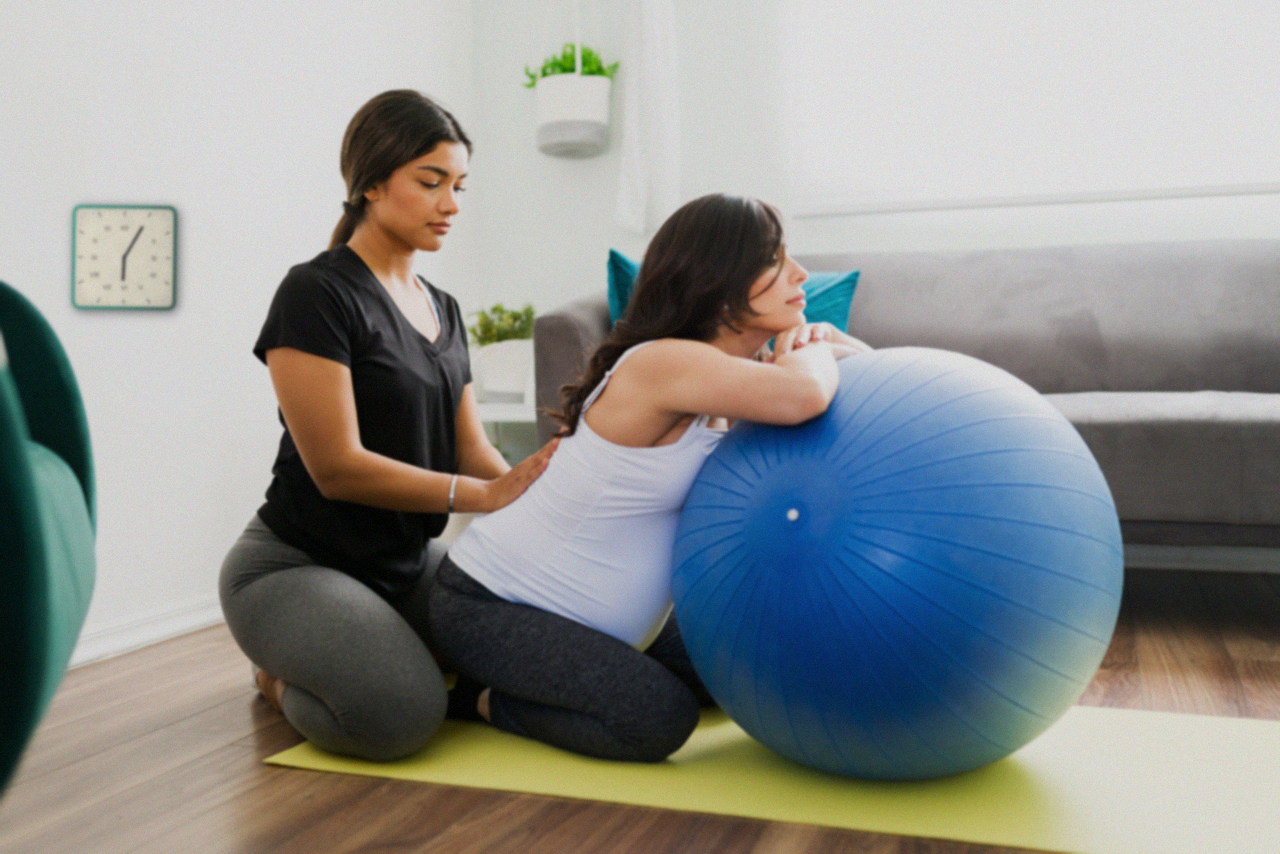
6 h 05 min
